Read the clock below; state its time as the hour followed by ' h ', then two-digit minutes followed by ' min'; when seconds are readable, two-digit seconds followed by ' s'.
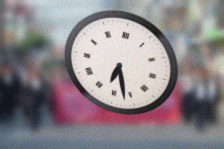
6 h 27 min
